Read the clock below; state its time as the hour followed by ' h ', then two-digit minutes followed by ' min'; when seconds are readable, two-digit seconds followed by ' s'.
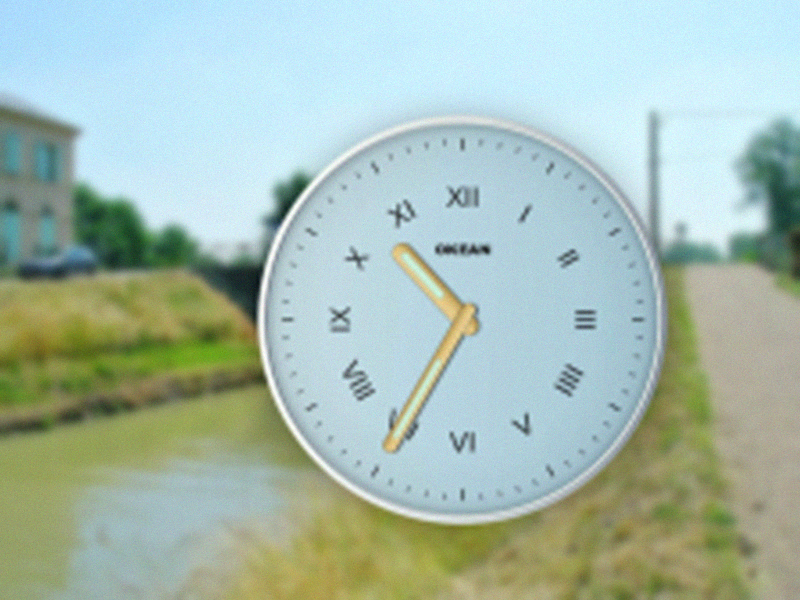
10 h 35 min
